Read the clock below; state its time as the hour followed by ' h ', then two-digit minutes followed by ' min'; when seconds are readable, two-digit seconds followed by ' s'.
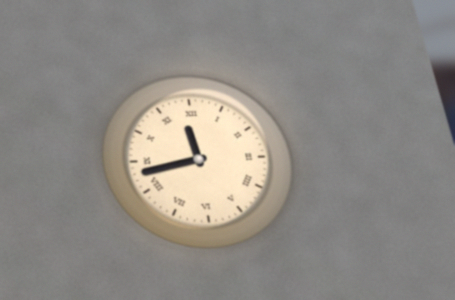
11 h 43 min
